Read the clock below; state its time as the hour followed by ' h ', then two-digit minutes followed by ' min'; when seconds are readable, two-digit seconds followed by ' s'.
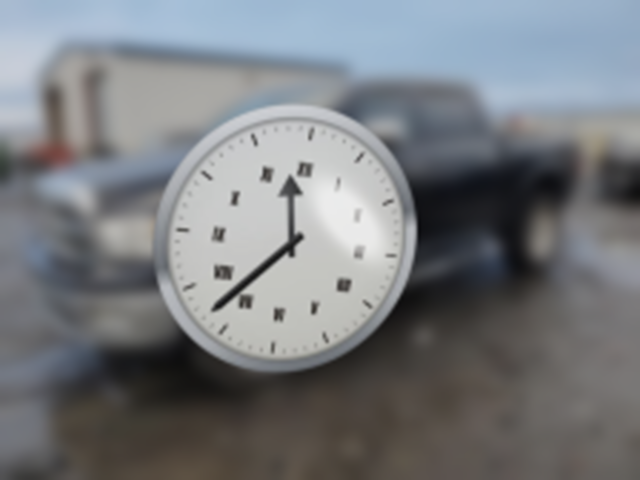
11 h 37 min
